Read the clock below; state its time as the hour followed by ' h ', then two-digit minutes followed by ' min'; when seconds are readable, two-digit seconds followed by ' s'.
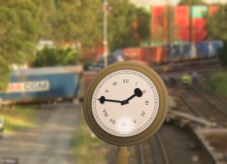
1 h 46 min
